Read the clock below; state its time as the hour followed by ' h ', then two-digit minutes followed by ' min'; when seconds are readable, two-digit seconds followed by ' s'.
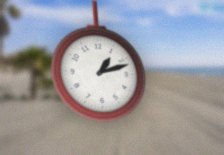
1 h 12 min
